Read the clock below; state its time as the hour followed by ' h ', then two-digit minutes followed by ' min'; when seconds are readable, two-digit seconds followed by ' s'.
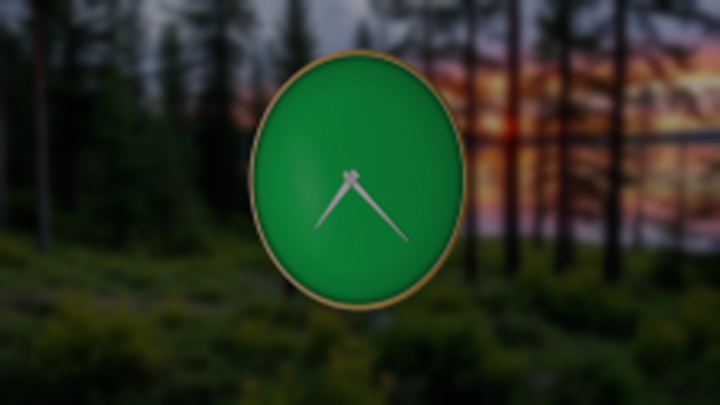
7 h 22 min
